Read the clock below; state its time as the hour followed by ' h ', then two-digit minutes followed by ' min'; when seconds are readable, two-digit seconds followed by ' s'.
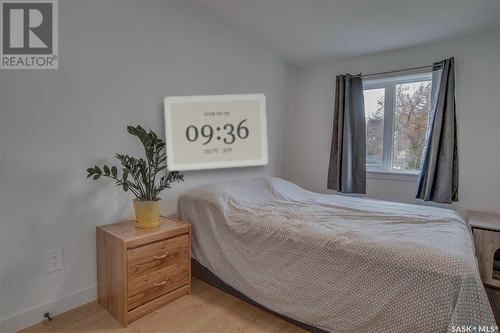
9 h 36 min
